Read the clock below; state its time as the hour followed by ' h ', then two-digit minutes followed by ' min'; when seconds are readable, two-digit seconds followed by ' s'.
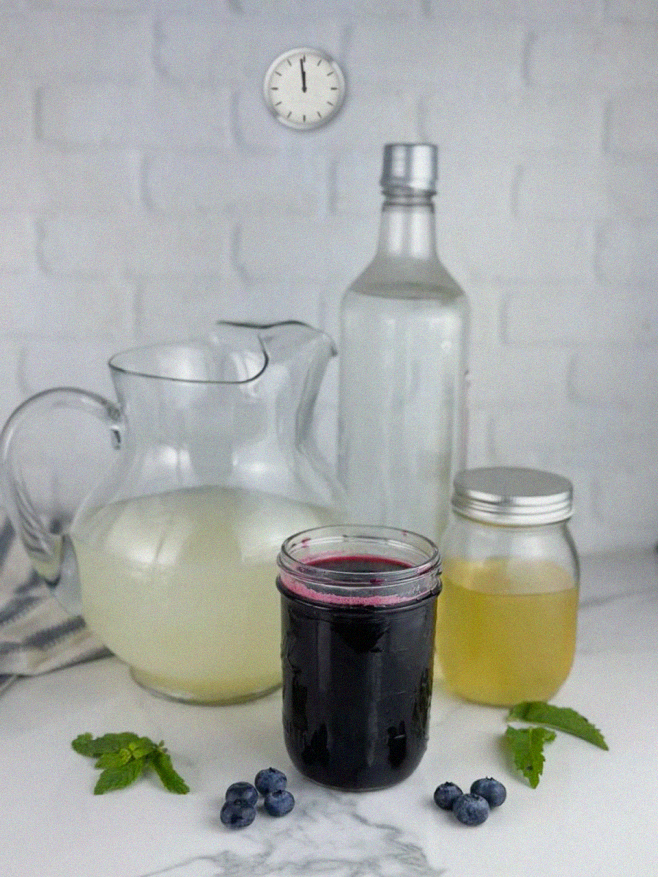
11 h 59 min
